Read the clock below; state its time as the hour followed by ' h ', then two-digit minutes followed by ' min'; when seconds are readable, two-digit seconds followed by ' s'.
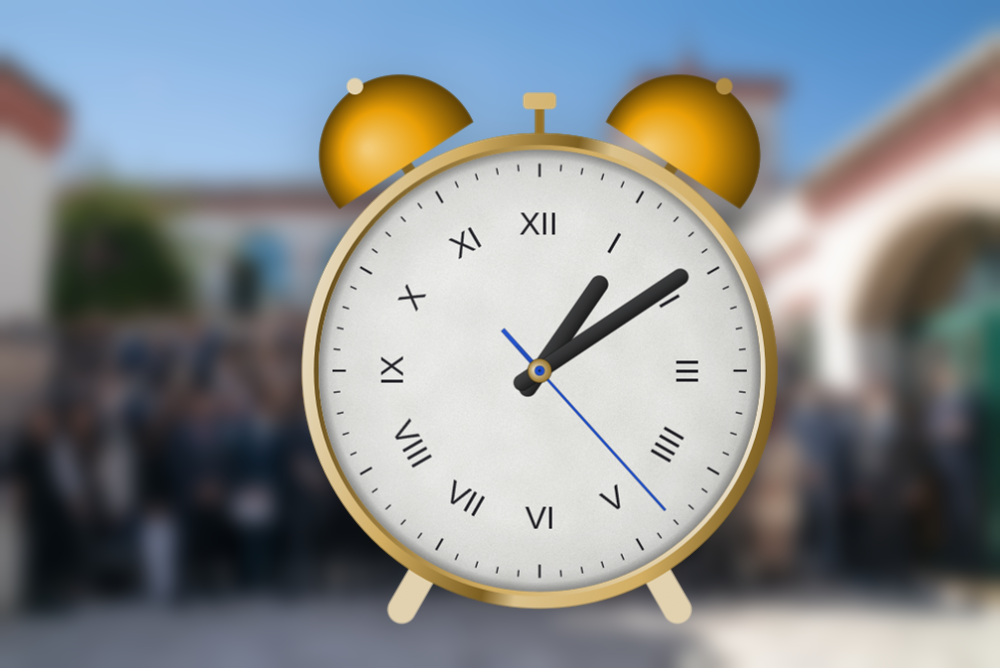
1 h 09 min 23 s
